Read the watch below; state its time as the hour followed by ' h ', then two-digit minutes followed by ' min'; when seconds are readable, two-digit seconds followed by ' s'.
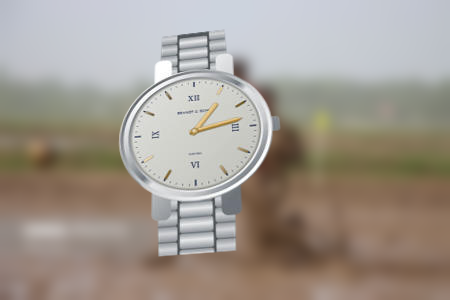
1 h 13 min
